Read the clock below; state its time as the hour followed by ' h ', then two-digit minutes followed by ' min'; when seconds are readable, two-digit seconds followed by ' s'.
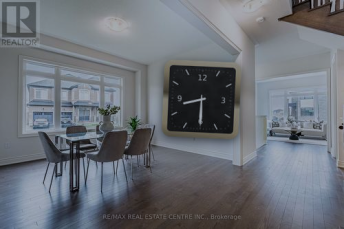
8 h 30 min
